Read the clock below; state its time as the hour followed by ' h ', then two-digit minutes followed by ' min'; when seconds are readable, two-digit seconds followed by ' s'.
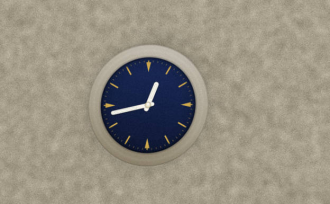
12 h 43 min
